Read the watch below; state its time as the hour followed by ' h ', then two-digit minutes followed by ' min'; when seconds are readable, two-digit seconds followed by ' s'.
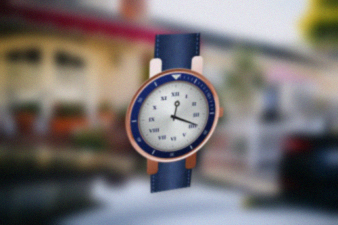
12 h 19 min
